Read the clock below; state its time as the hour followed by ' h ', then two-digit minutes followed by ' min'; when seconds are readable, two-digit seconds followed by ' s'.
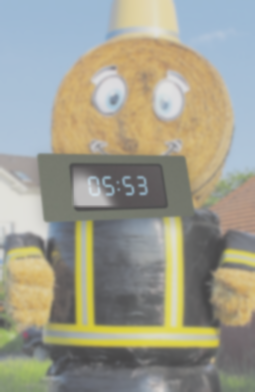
5 h 53 min
